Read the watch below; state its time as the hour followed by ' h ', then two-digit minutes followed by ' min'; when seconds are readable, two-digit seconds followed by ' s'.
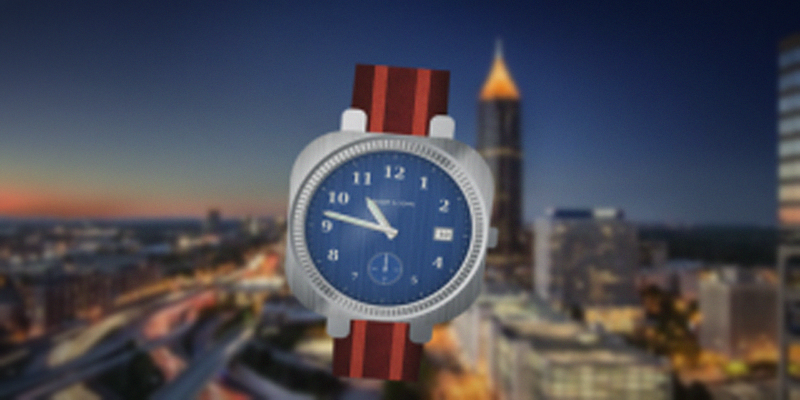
10 h 47 min
